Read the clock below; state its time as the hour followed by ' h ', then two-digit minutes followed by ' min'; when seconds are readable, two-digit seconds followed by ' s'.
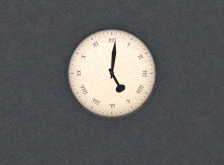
5 h 01 min
